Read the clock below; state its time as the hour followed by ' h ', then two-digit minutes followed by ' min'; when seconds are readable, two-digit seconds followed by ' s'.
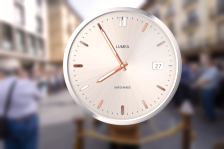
7 h 55 min
